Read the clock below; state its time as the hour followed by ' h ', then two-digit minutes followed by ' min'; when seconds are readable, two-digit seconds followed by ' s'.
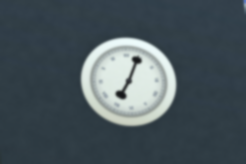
7 h 04 min
